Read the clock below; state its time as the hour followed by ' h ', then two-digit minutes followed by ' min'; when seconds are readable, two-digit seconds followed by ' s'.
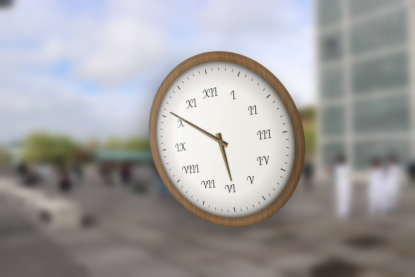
5 h 51 min
